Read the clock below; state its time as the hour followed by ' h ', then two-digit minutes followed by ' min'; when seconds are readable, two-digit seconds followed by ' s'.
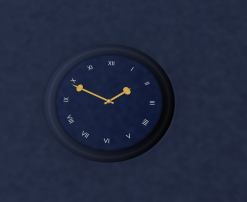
1 h 49 min
